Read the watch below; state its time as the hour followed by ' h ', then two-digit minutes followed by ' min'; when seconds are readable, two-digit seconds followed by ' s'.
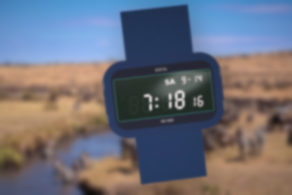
7 h 18 min
